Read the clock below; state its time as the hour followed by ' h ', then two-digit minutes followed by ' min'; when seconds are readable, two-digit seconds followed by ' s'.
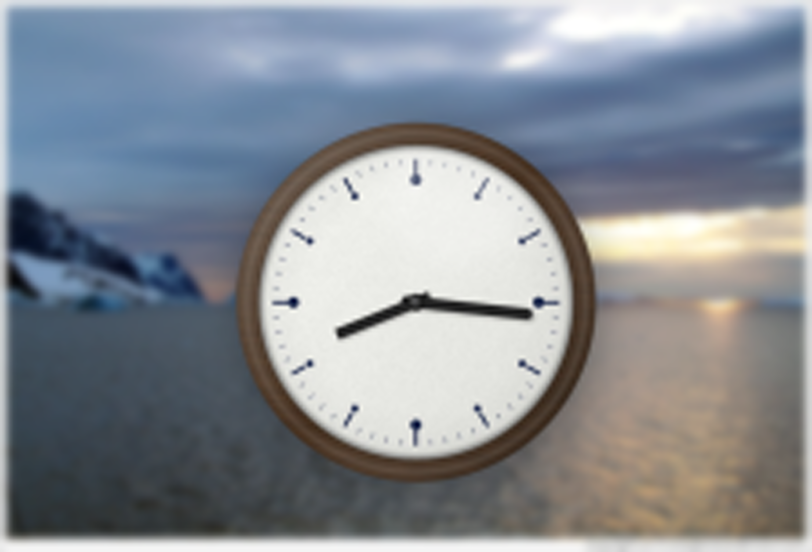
8 h 16 min
